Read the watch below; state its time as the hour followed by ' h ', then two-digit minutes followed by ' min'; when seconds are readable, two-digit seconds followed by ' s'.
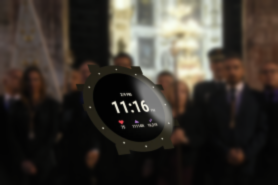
11 h 16 min
